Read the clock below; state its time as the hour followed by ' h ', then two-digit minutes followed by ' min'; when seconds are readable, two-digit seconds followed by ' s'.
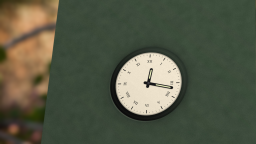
12 h 17 min
